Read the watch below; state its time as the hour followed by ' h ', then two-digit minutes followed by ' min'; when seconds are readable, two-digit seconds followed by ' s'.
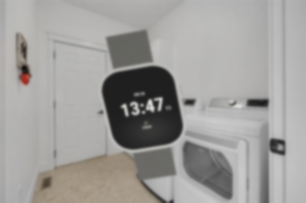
13 h 47 min
